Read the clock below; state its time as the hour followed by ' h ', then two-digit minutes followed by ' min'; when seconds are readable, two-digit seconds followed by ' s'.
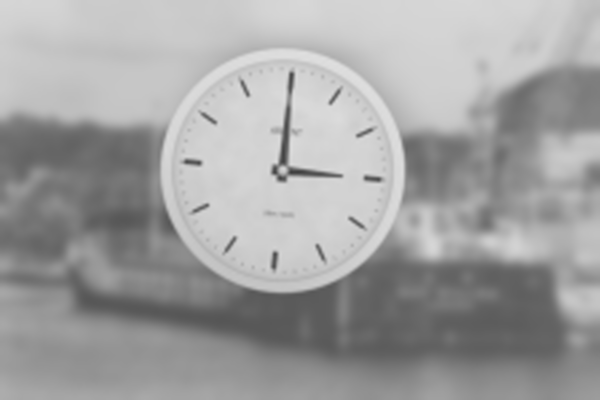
3 h 00 min
